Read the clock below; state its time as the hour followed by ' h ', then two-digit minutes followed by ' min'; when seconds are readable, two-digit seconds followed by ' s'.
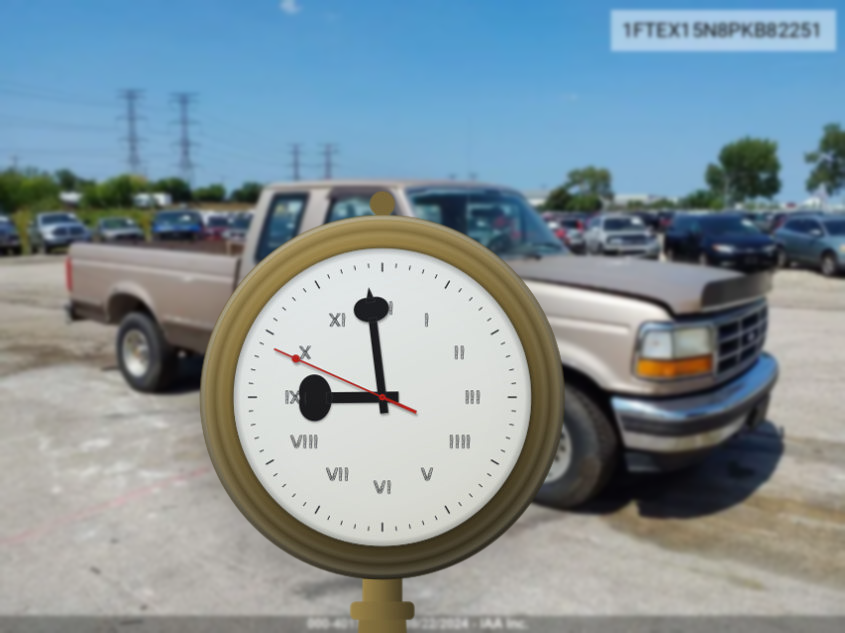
8 h 58 min 49 s
